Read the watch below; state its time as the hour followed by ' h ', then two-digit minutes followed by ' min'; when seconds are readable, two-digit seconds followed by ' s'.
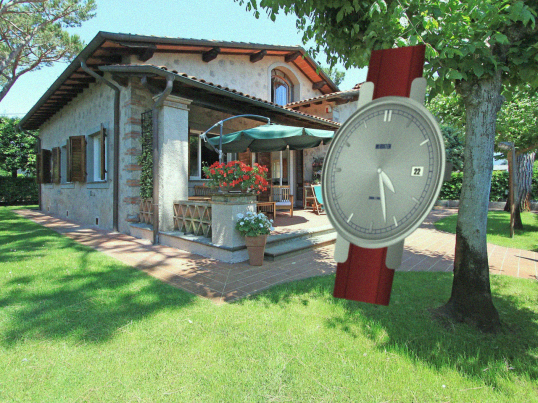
4 h 27 min
